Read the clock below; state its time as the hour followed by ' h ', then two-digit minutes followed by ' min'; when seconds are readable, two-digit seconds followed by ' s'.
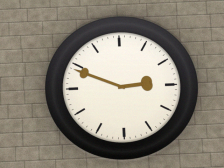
2 h 49 min
